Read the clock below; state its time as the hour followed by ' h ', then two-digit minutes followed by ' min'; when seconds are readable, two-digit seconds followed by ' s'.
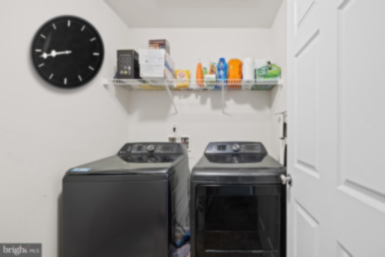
8 h 43 min
